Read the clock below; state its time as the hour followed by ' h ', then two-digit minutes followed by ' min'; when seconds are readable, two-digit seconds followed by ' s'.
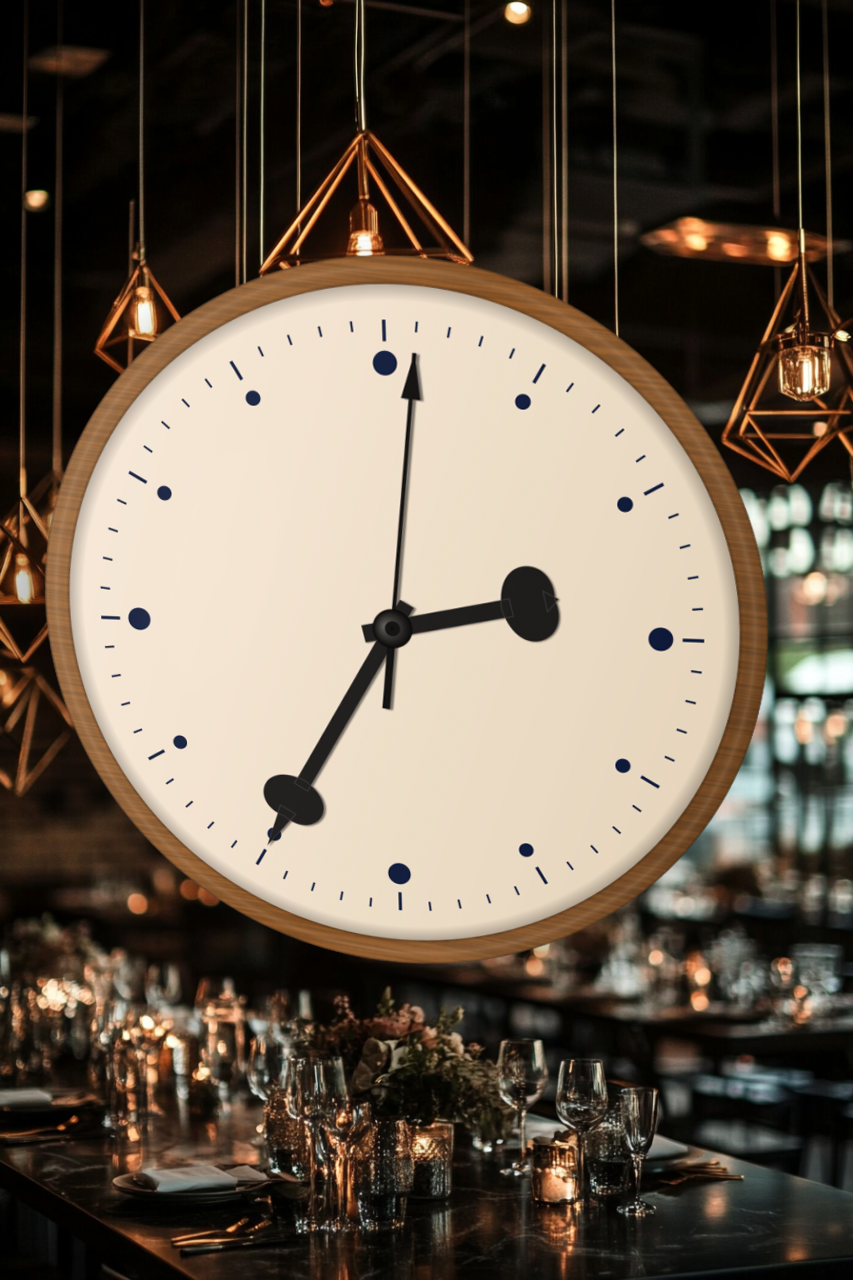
2 h 35 min 01 s
